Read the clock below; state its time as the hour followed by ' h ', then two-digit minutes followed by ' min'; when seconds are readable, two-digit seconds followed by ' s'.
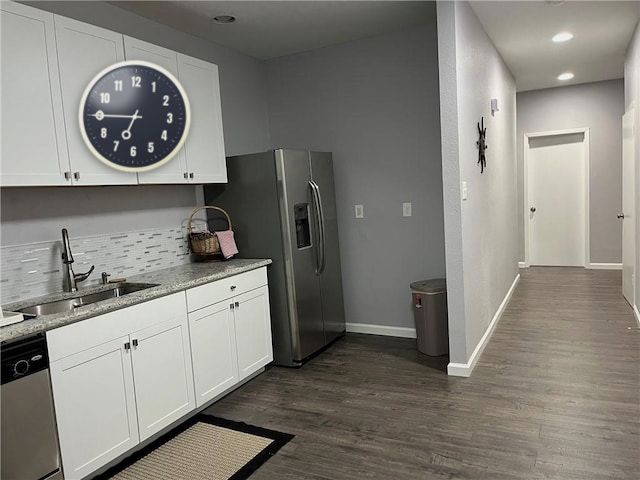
6 h 45 min
